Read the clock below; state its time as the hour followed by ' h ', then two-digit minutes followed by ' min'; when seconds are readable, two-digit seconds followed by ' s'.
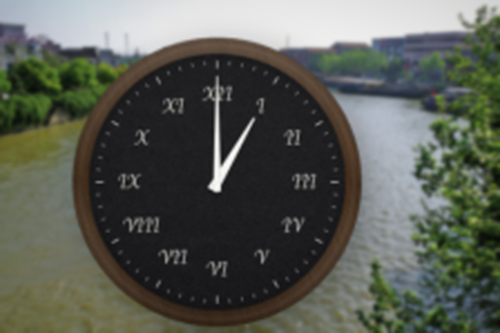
1 h 00 min
